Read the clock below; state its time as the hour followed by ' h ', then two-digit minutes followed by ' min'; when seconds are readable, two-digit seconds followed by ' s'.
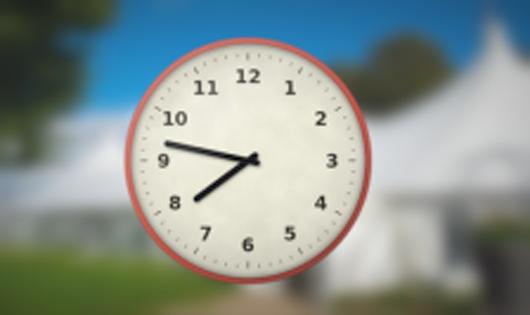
7 h 47 min
